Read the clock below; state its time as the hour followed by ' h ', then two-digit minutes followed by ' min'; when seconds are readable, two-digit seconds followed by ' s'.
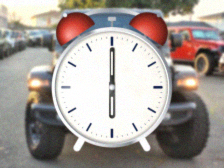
6 h 00 min
